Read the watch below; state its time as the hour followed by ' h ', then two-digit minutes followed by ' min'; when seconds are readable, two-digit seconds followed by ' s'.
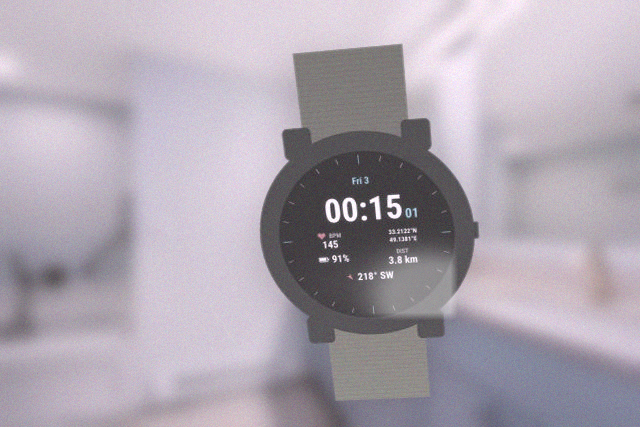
0 h 15 min 01 s
